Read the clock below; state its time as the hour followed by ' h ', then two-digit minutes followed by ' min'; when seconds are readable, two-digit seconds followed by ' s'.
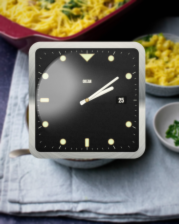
2 h 09 min
